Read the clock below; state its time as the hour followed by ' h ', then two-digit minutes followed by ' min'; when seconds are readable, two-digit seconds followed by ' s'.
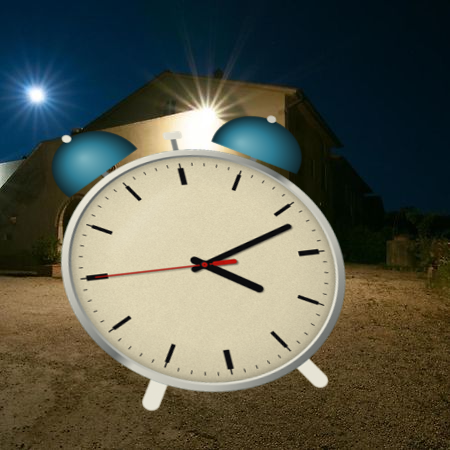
4 h 11 min 45 s
